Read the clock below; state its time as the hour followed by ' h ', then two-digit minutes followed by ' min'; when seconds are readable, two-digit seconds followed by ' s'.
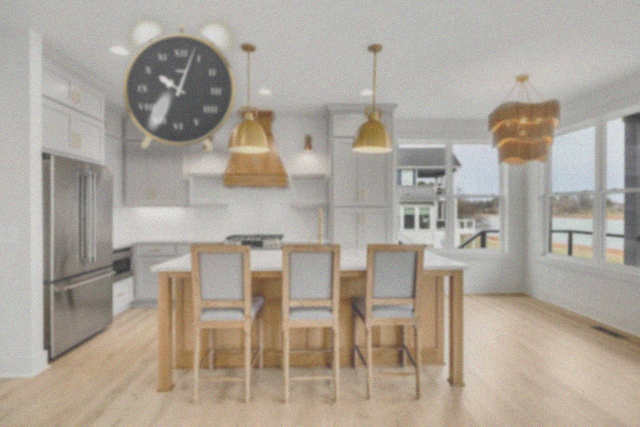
10 h 03 min
